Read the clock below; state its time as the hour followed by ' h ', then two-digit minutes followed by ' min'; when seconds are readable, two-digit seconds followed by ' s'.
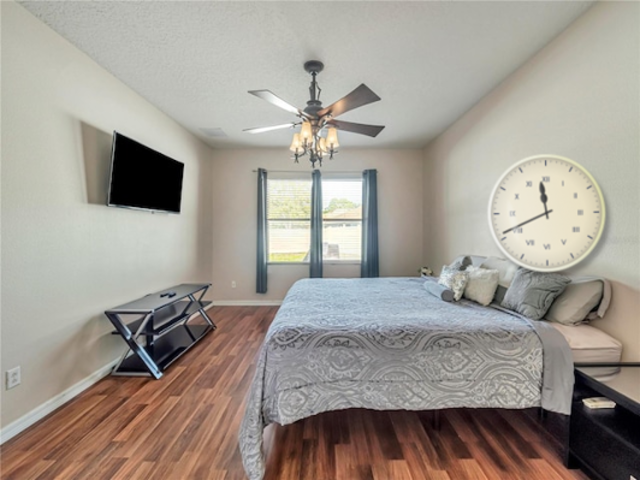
11 h 41 min
